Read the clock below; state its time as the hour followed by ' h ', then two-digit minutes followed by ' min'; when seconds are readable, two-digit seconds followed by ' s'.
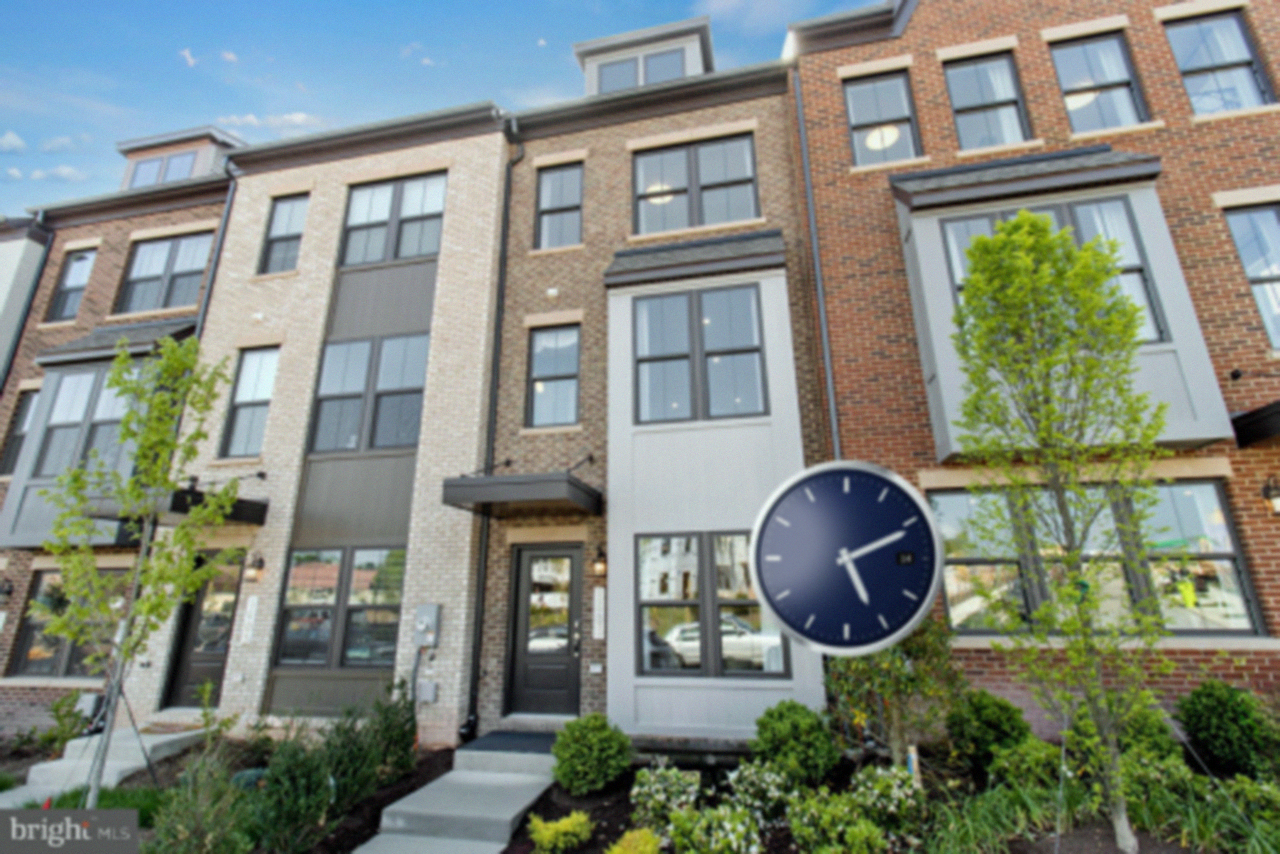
5 h 11 min
